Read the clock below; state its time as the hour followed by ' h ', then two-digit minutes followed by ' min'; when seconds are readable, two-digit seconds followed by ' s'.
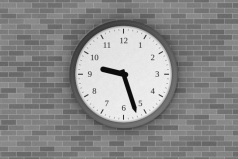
9 h 27 min
